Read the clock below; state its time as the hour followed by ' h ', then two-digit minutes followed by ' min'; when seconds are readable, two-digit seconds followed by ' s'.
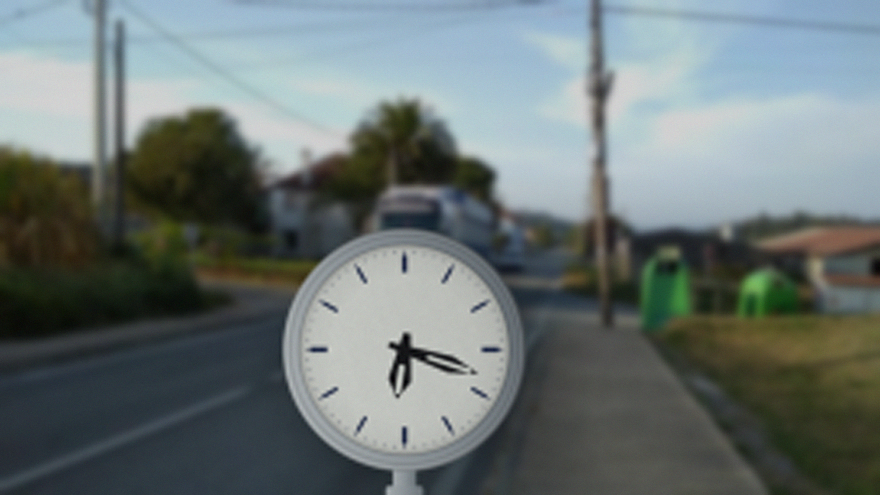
6 h 18 min
